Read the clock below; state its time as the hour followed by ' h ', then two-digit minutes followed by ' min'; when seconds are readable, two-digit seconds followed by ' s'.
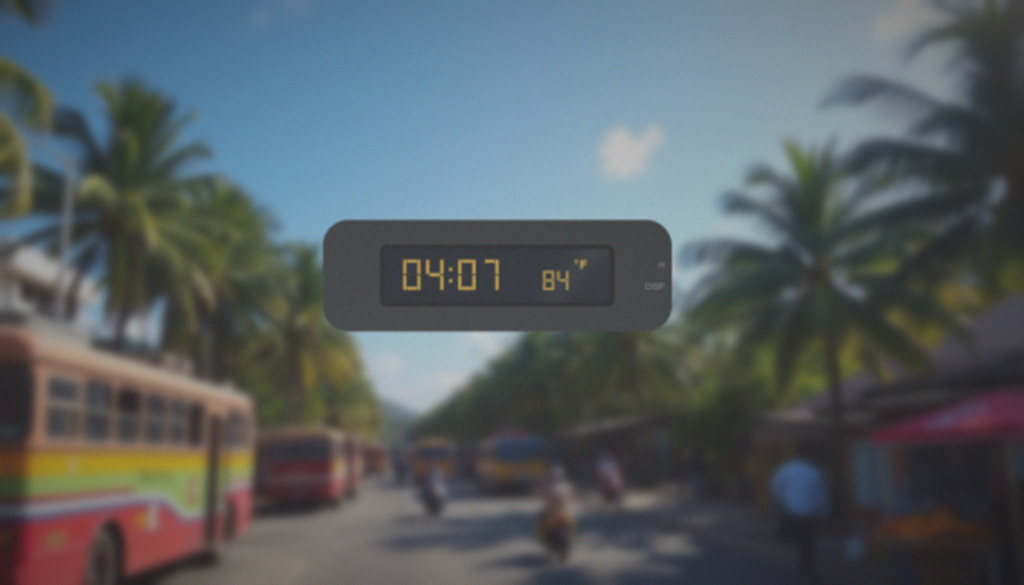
4 h 07 min
